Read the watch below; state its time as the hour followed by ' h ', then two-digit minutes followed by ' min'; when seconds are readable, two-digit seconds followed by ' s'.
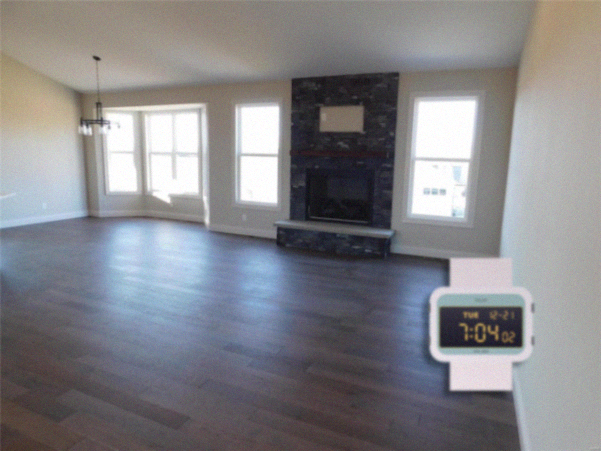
7 h 04 min
